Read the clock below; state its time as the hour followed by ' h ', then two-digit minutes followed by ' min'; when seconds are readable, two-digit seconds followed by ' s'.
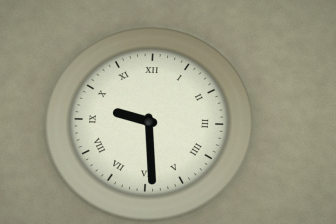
9 h 29 min
